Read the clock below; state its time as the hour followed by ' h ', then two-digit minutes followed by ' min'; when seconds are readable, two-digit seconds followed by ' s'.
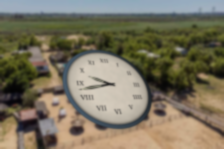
9 h 43 min
